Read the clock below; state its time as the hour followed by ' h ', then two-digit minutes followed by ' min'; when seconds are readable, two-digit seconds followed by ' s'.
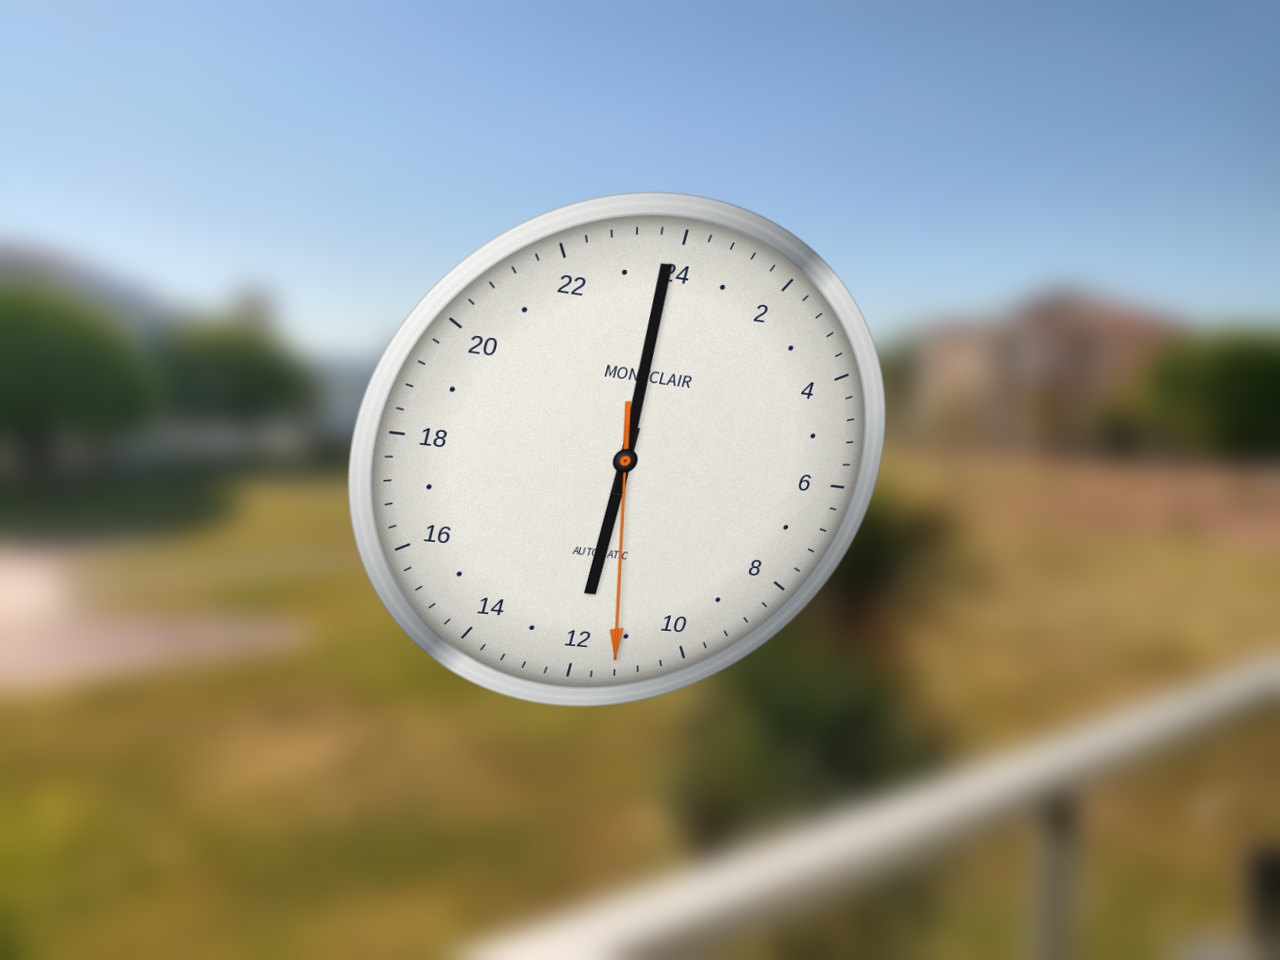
11 h 59 min 28 s
